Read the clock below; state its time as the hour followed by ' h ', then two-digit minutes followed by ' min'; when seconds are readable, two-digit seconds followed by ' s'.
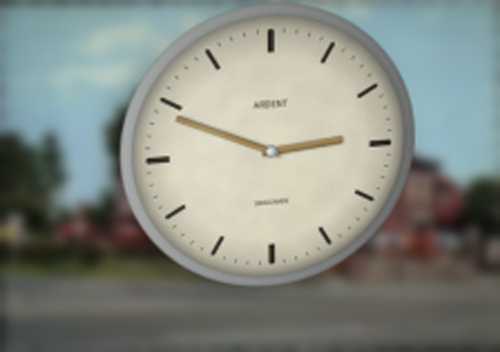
2 h 49 min
